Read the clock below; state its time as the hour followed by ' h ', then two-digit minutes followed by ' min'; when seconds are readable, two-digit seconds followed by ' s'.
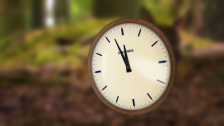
11 h 57 min
